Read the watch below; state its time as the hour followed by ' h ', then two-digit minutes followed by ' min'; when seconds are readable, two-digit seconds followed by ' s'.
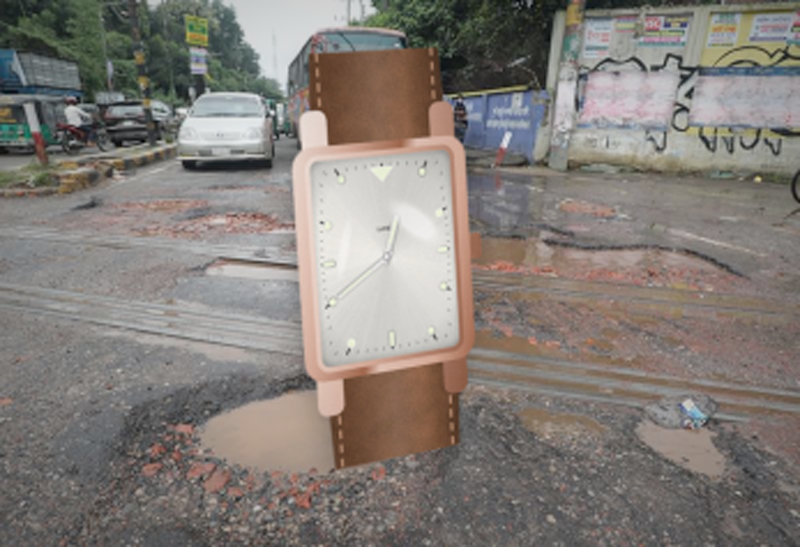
12 h 40 min
